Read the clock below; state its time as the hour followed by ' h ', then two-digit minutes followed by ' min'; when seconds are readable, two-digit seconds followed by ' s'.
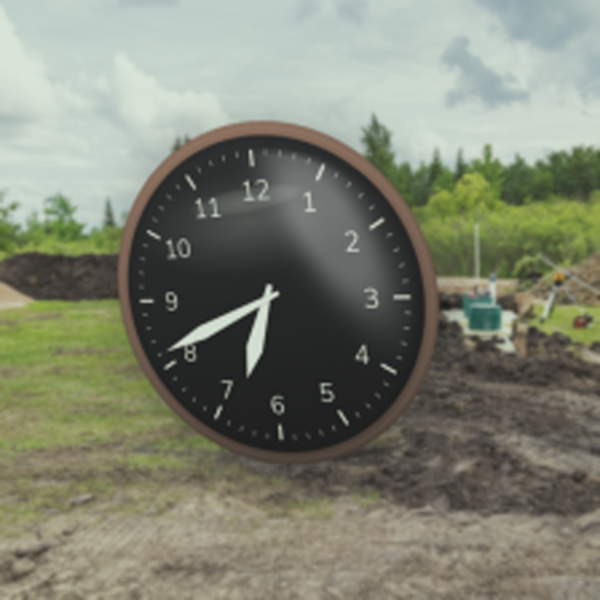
6 h 41 min
